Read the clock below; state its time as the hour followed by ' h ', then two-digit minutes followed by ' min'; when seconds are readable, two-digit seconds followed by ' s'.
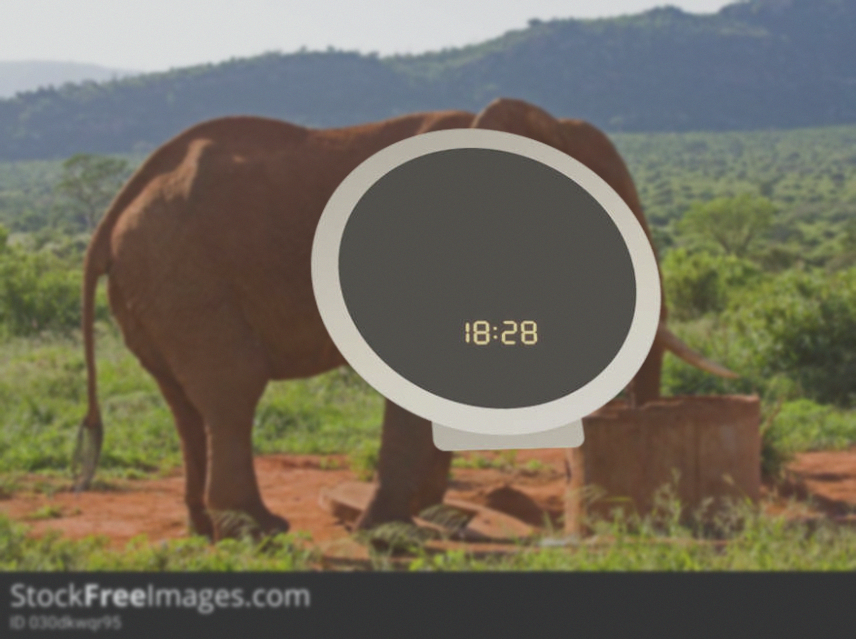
18 h 28 min
